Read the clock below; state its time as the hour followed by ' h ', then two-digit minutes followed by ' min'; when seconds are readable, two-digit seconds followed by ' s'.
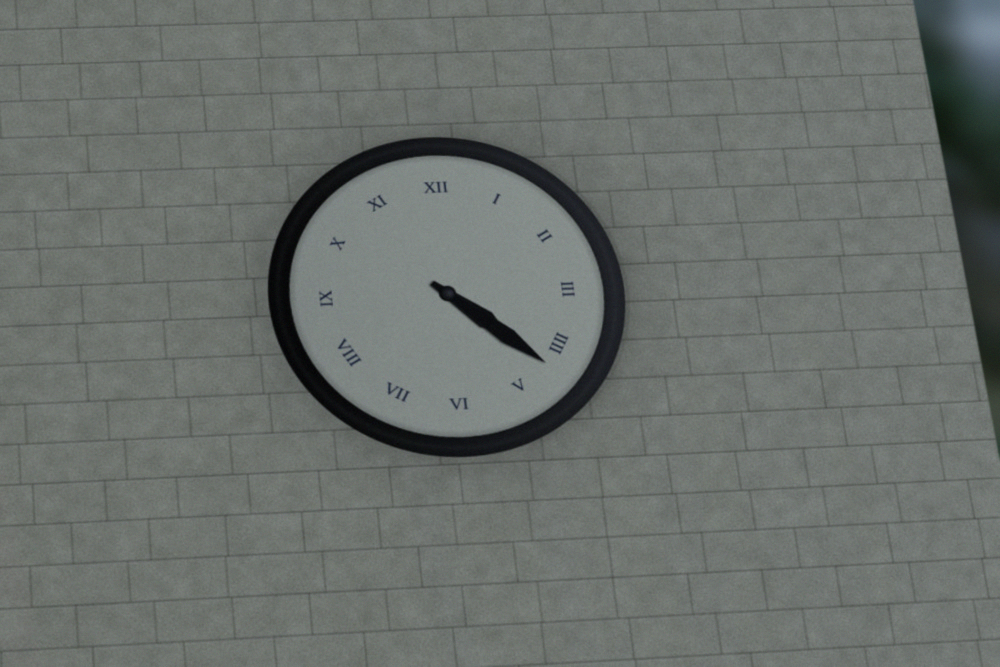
4 h 22 min
